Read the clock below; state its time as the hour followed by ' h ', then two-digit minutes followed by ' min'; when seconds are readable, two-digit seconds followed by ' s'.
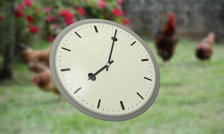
8 h 05 min
